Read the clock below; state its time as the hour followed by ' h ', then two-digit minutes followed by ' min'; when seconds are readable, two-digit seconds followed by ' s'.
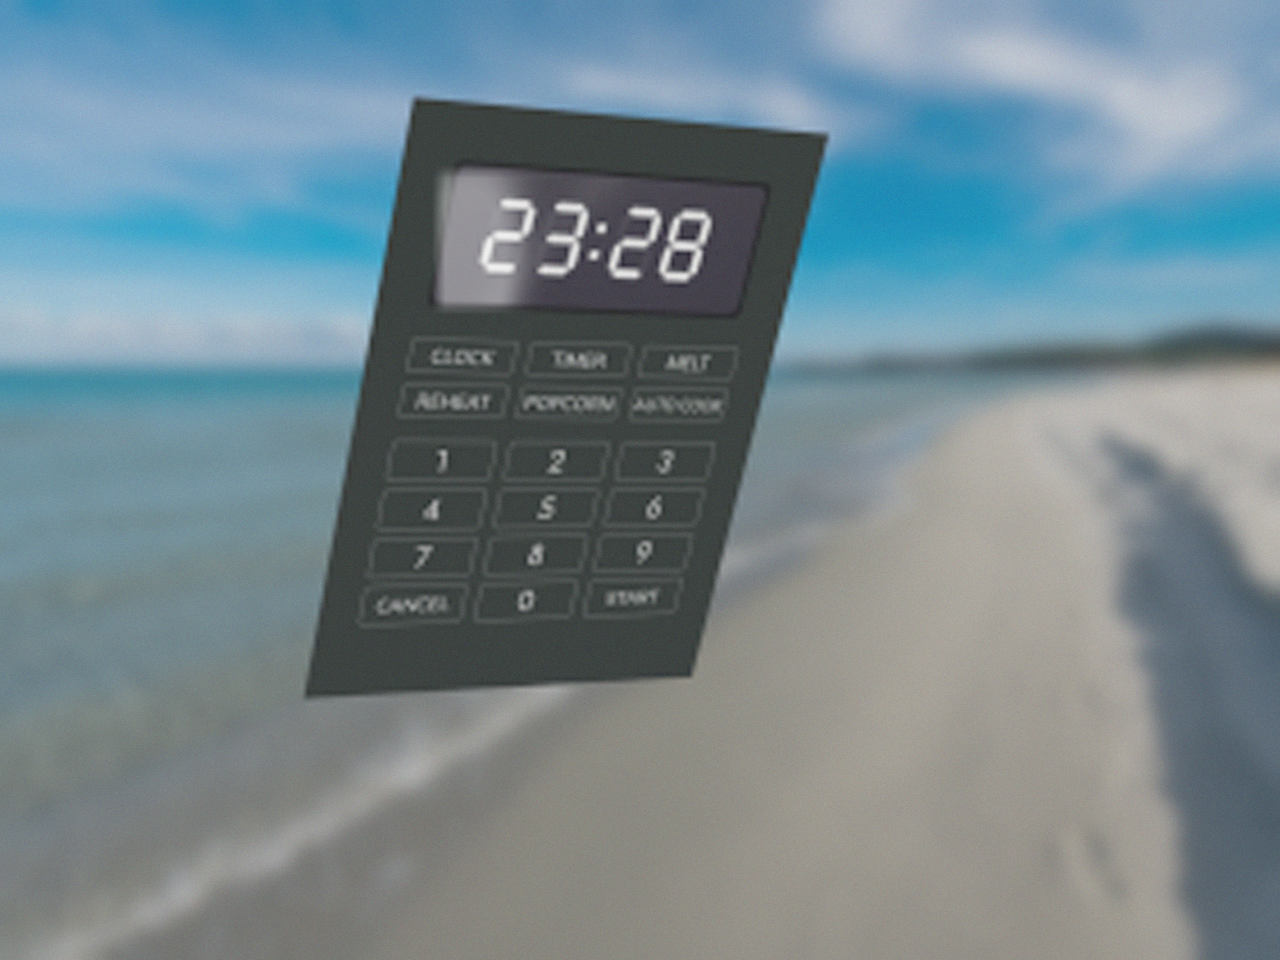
23 h 28 min
